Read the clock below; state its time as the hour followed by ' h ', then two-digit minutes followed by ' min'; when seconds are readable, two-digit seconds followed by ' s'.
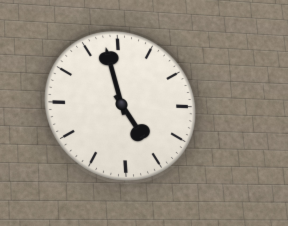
4 h 58 min
